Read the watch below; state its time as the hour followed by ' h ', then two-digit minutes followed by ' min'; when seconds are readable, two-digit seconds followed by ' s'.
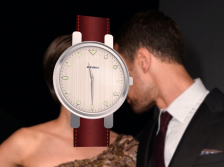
11 h 30 min
